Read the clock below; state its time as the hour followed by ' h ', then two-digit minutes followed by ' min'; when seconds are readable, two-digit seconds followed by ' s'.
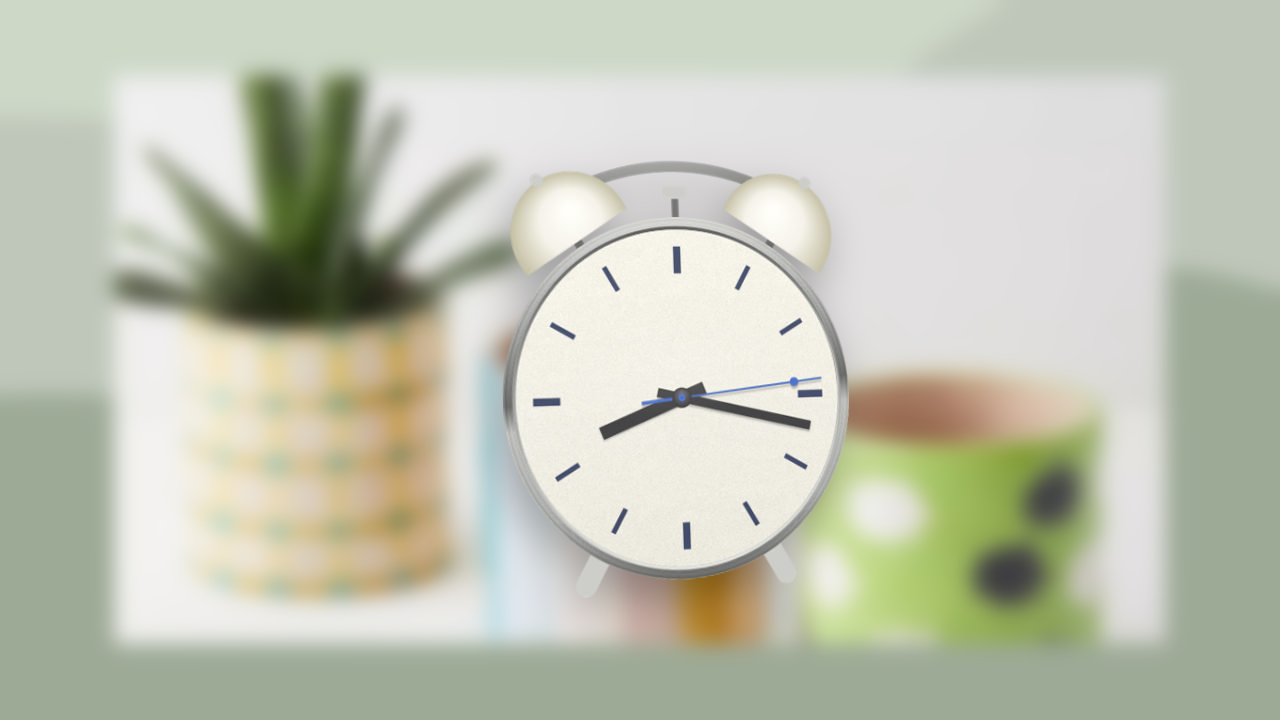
8 h 17 min 14 s
